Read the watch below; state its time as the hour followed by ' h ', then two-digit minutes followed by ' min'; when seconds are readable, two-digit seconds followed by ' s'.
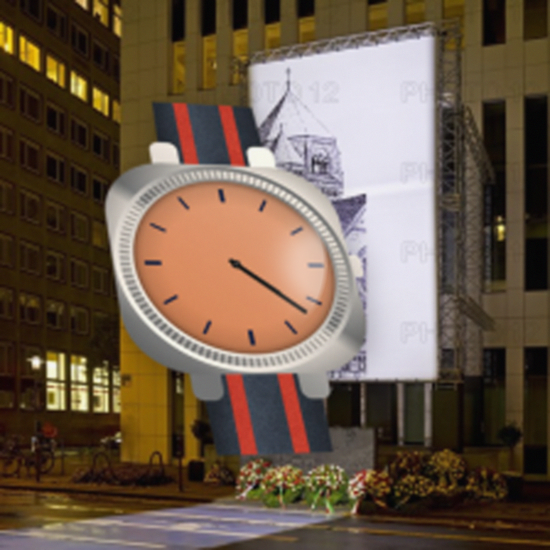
4 h 22 min
